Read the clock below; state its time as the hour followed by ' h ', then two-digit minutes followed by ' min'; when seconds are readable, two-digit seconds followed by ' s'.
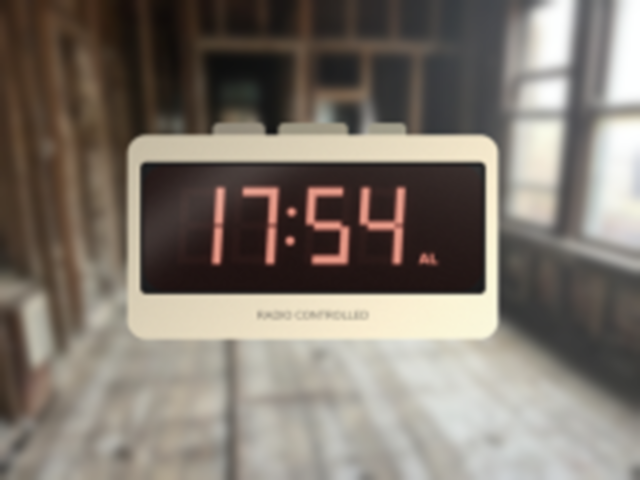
17 h 54 min
